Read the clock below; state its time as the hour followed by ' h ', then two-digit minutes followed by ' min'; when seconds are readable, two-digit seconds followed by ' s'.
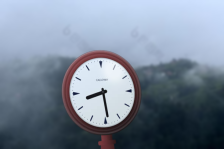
8 h 29 min
